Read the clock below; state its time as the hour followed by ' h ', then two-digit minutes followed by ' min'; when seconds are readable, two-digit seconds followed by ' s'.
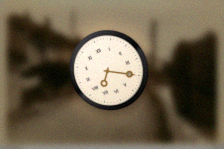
7 h 20 min
